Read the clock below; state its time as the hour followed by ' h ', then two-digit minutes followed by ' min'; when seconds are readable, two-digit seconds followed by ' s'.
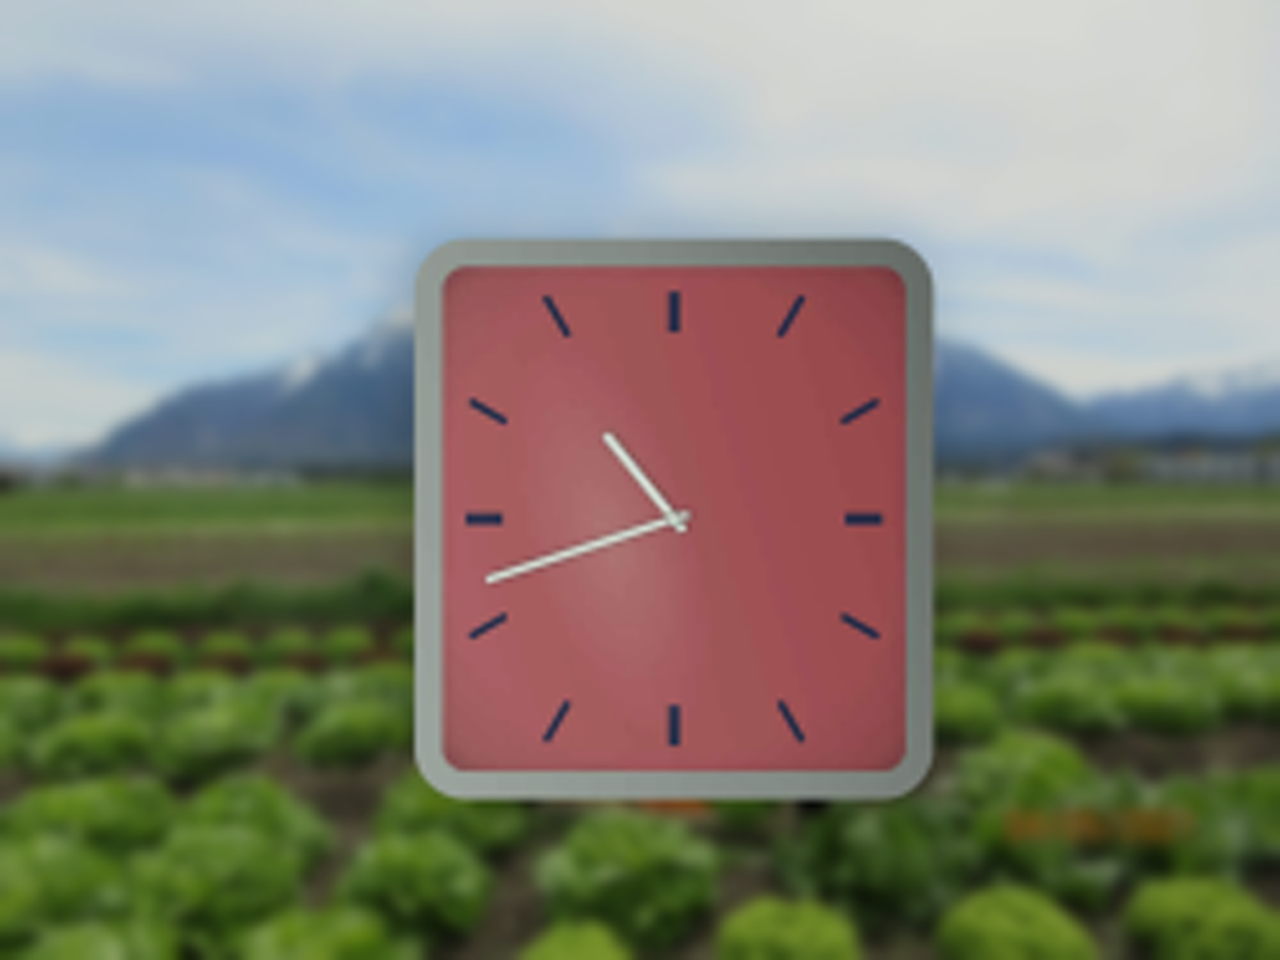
10 h 42 min
